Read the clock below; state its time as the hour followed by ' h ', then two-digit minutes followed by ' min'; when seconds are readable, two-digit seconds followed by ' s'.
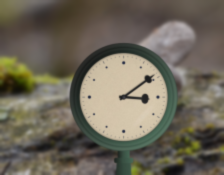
3 h 09 min
